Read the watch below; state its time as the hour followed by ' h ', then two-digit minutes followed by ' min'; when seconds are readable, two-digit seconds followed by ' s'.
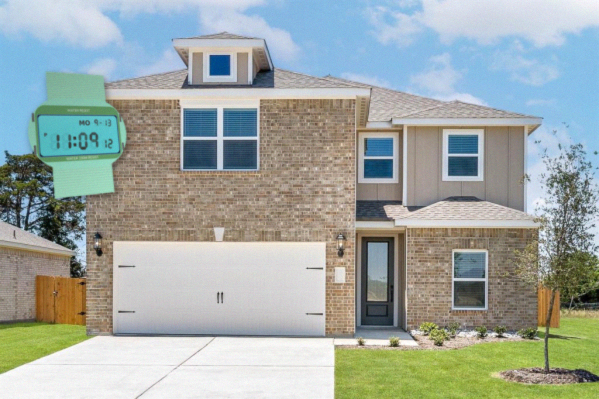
11 h 09 min 12 s
